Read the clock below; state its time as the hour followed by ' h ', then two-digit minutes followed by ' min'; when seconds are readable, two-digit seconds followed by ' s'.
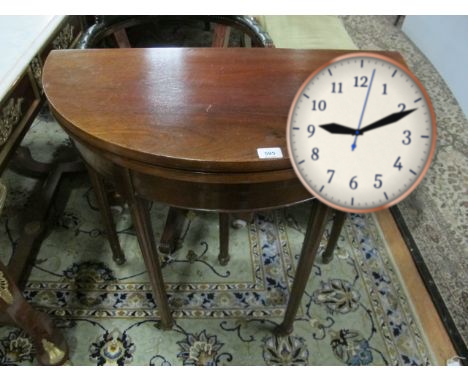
9 h 11 min 02 s
